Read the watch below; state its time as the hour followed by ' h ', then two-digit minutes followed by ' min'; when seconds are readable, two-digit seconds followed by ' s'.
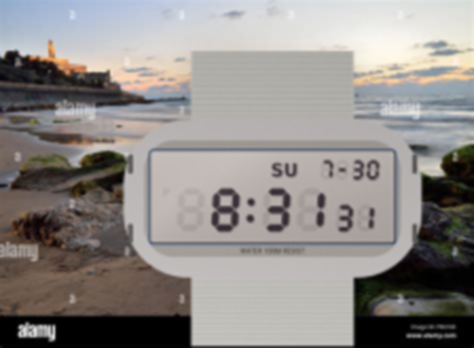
8 h 31 min 31 s
